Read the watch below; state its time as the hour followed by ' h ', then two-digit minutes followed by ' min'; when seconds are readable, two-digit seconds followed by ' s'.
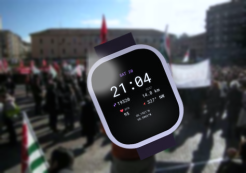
21 h 04 min
